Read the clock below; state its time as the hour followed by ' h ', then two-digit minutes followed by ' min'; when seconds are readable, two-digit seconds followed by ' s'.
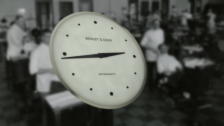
2 h 44 min
